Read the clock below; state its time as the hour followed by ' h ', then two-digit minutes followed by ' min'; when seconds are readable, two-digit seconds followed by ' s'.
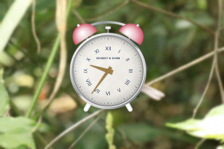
9 h 36 min
